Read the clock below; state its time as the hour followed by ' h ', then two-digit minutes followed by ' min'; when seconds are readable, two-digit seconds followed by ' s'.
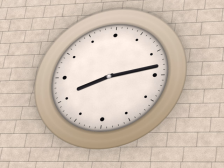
8 h 13 min
